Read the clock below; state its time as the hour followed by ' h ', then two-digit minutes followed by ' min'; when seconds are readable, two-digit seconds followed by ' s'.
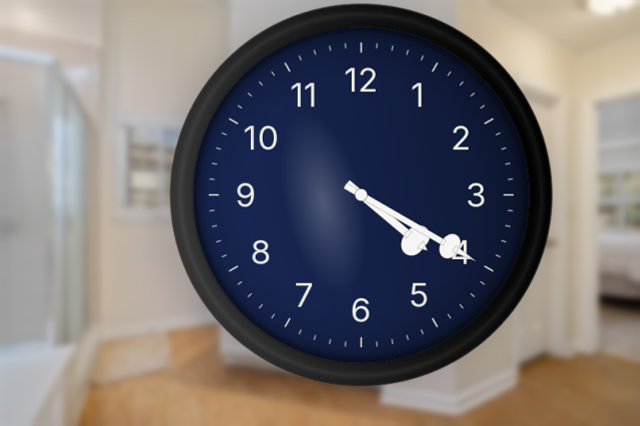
4 h 20 min
